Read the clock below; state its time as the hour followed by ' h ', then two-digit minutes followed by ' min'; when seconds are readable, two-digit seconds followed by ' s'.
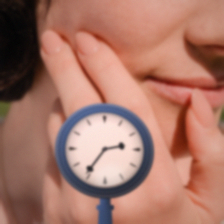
2 h 36 min
